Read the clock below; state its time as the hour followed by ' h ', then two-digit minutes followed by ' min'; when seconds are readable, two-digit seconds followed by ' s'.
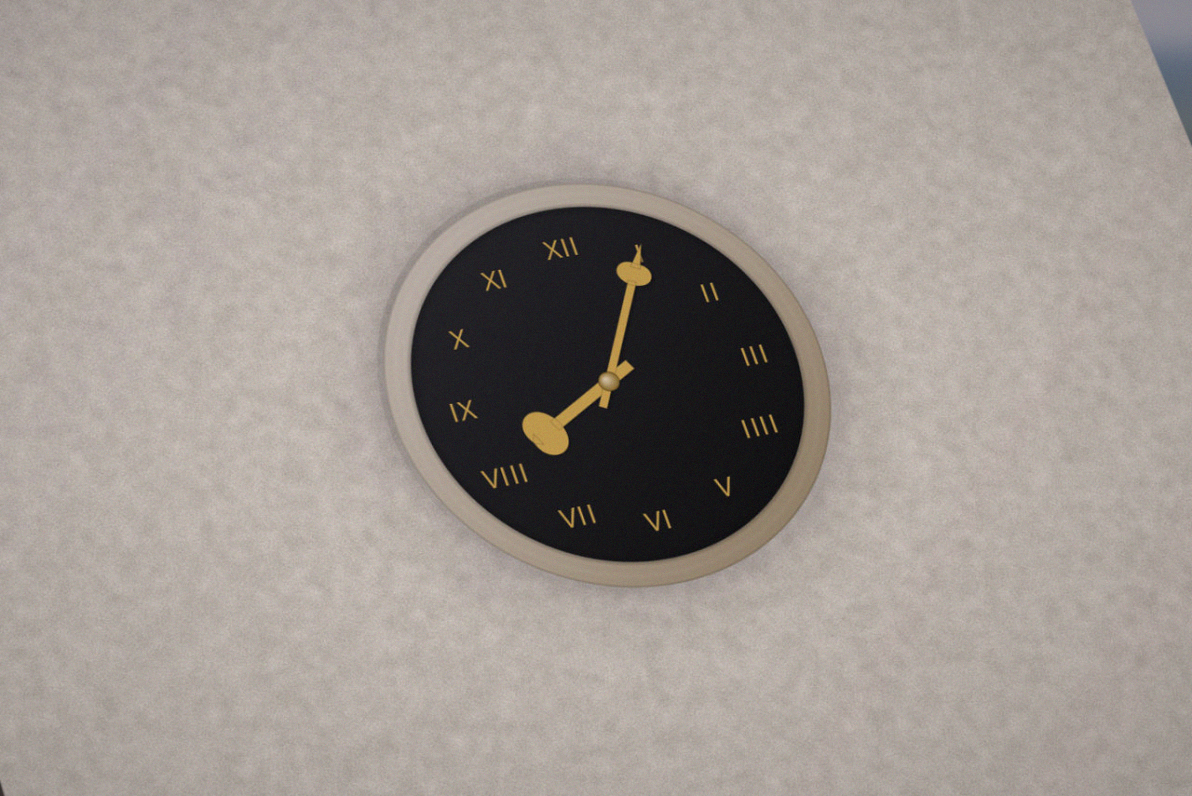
8 h 05 min
